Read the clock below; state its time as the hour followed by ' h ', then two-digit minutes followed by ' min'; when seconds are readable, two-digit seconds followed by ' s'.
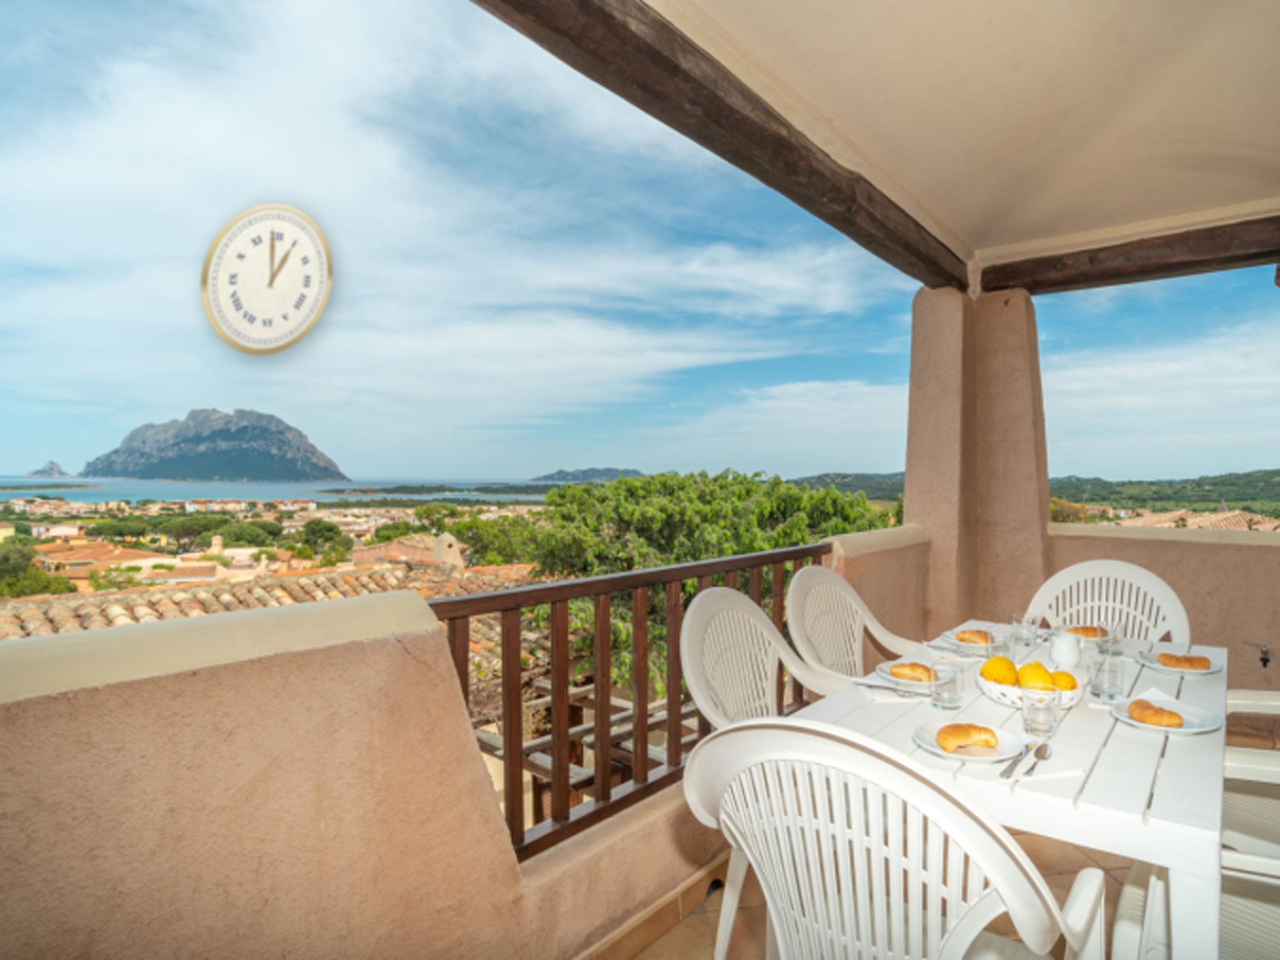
12 h 59 min
